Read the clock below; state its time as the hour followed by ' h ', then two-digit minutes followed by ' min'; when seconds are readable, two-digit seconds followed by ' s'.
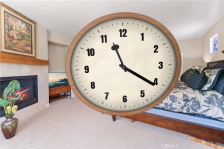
11 h 21 min
